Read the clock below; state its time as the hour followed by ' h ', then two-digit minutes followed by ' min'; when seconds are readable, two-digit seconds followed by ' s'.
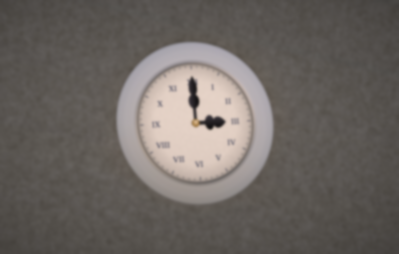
3 h 00 min
